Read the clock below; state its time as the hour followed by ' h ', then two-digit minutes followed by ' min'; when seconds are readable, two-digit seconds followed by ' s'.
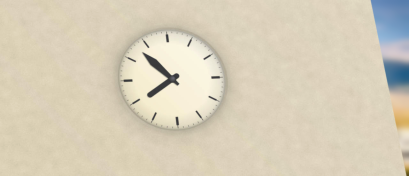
7 h 53 min
